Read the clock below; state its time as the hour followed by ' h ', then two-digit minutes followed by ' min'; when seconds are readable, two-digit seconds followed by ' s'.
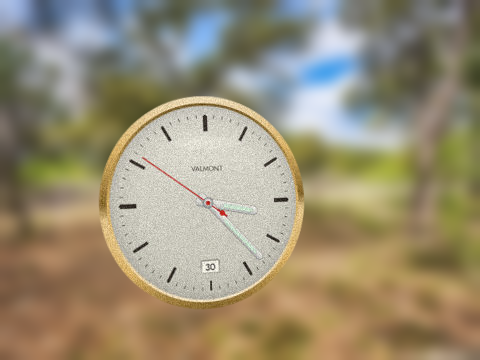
3 h 22 min 51 s
